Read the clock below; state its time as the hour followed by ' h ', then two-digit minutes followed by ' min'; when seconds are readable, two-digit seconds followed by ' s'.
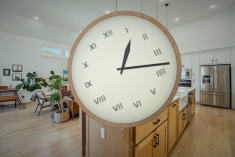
1 h 18 min
